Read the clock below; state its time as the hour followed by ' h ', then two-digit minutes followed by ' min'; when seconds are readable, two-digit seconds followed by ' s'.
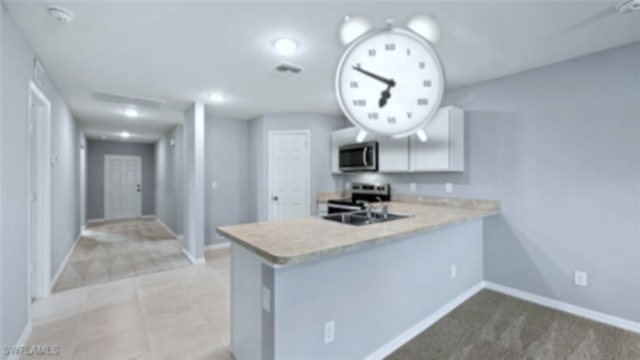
6 h 49 min
